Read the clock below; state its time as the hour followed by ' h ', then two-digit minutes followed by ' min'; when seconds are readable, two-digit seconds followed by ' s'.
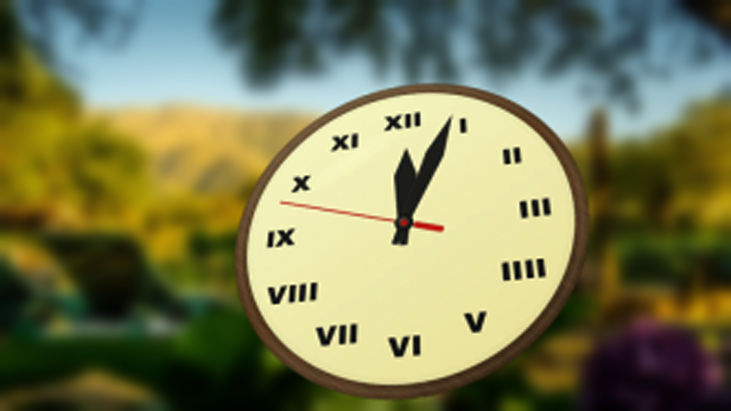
12 h 03 min 48 s
